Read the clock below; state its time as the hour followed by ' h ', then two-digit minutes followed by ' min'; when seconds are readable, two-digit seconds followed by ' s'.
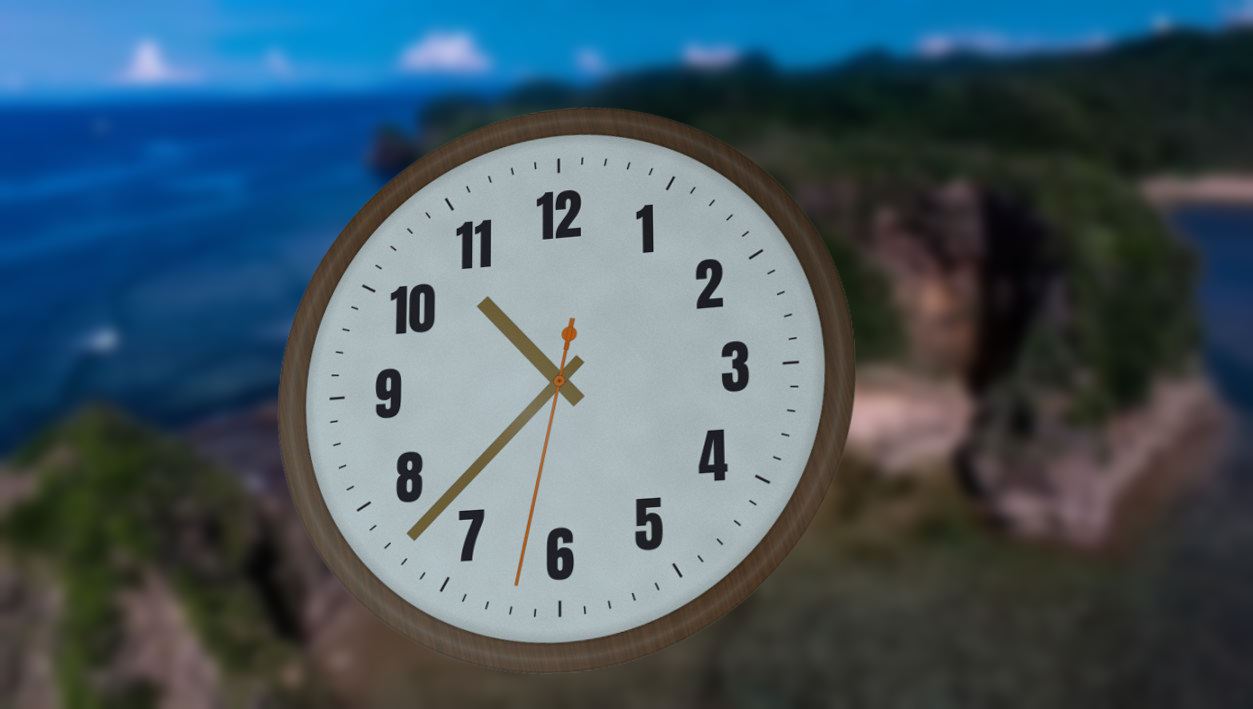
10 h 37 min 32 s
